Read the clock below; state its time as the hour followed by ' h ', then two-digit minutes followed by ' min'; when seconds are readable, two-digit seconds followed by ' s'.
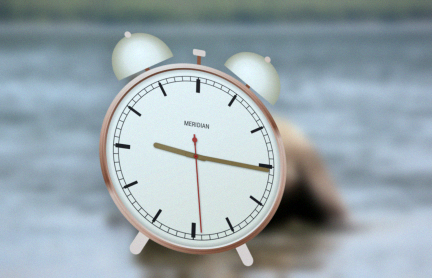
9 h 15 min 29 s
